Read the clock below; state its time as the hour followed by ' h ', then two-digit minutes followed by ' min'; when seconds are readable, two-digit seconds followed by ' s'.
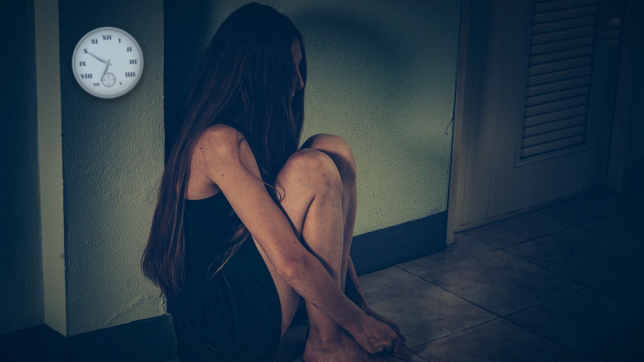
6 h 50 min
